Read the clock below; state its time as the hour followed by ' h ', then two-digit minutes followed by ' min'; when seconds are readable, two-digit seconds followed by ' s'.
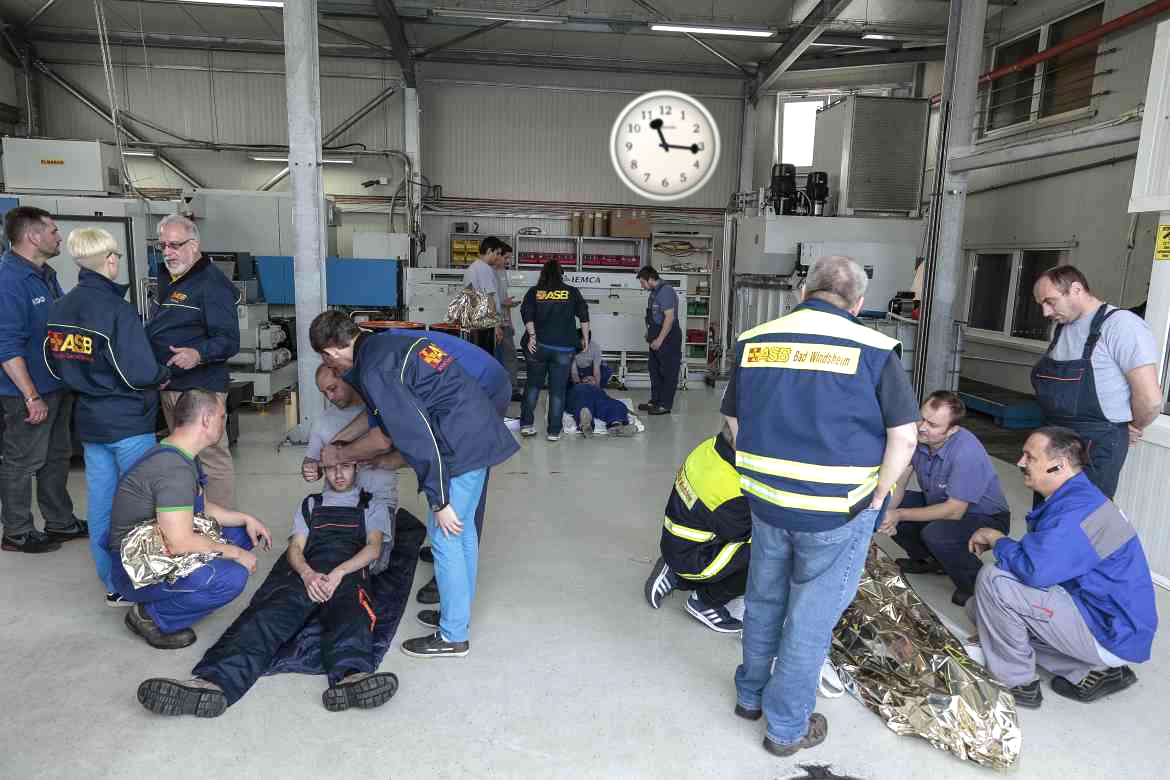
11 h 16 min
